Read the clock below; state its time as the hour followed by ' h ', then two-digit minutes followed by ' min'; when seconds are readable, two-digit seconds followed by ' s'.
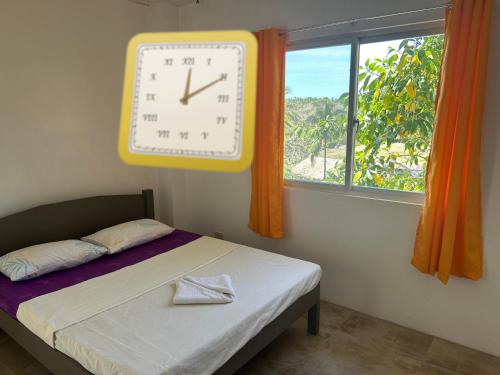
12 h 10 min
